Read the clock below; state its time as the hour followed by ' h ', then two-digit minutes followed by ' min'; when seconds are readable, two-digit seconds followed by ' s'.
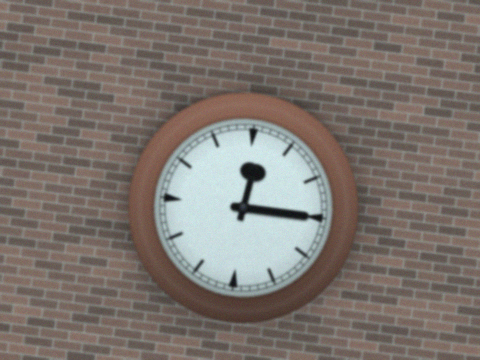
12 h 15 min
